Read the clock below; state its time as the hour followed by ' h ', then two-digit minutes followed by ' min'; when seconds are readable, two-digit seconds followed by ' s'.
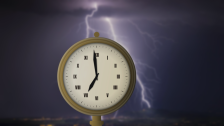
6 h 59 min
